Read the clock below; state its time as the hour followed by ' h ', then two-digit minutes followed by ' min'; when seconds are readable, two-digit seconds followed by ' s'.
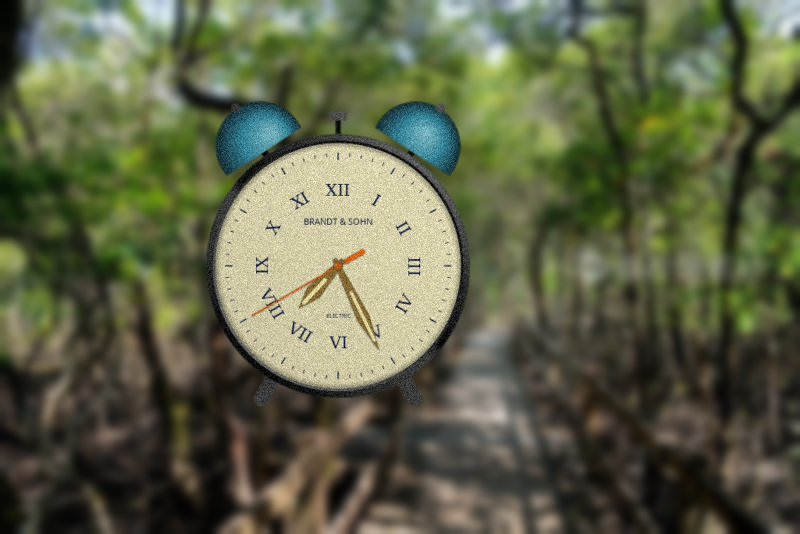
7 h 25 min 40 s
